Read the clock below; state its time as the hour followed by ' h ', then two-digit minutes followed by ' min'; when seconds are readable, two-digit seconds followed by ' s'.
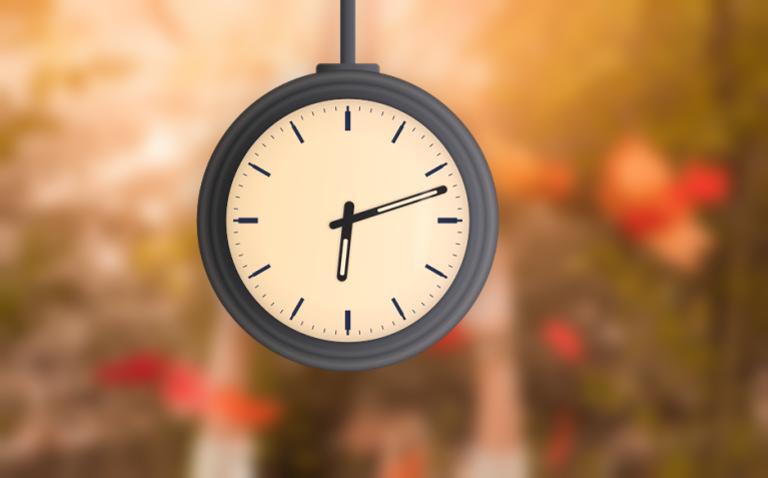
6 h 12 min
